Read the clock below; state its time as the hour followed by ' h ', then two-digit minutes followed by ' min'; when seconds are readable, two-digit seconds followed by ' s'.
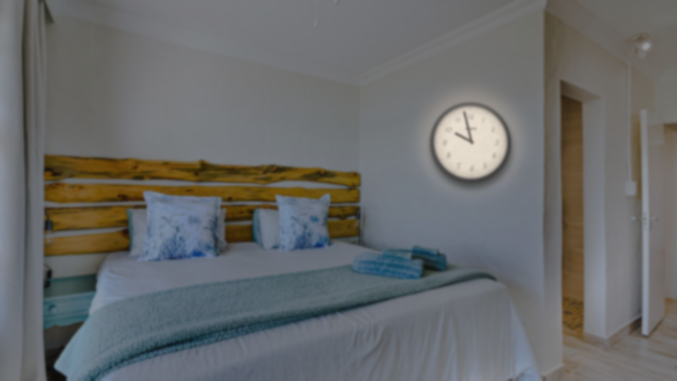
9 h 58 min
